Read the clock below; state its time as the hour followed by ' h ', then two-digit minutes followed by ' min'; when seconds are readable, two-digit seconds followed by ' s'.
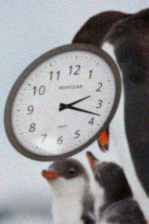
2 h 18 min
